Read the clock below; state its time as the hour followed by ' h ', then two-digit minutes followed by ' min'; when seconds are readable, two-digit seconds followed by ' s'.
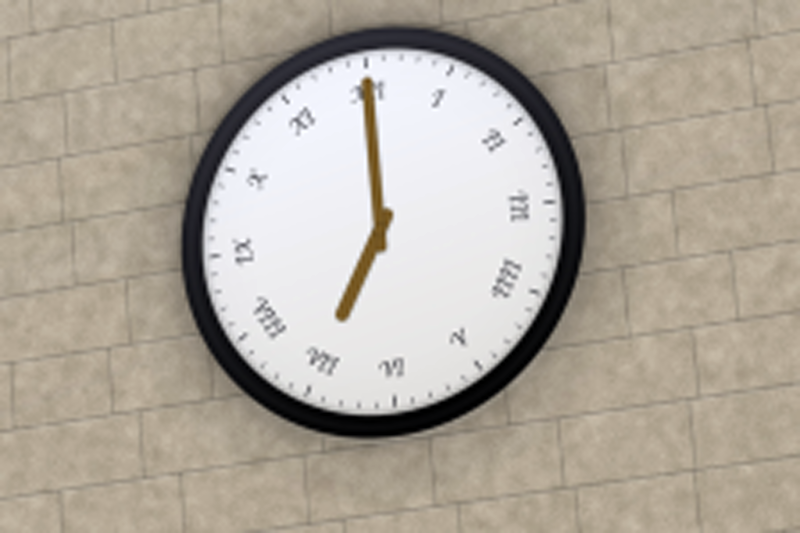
7 h 00 min
